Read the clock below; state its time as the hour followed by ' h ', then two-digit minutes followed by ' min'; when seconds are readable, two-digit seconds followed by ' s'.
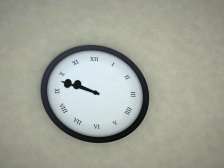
9 h 48 min
